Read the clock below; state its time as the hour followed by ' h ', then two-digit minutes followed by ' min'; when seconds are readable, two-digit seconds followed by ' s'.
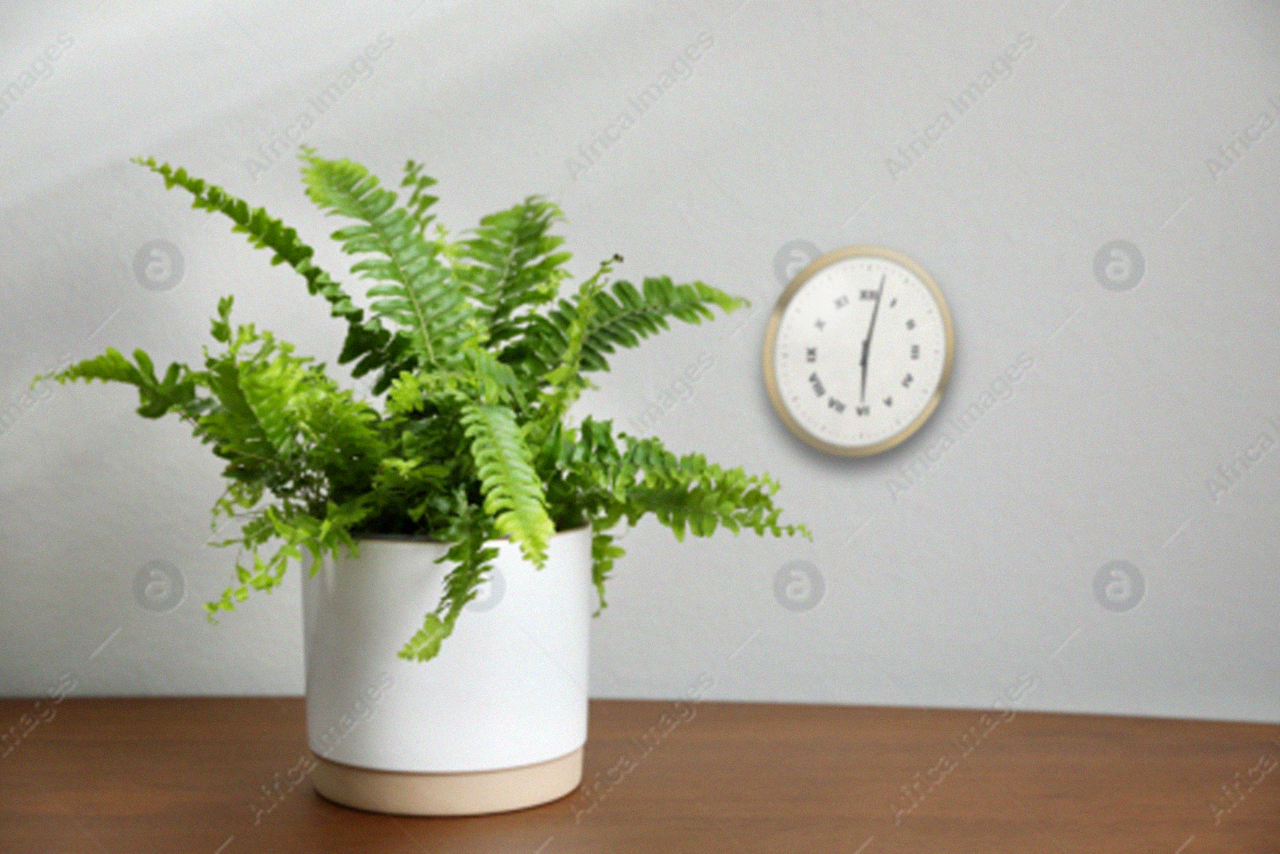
6 h 02 min
